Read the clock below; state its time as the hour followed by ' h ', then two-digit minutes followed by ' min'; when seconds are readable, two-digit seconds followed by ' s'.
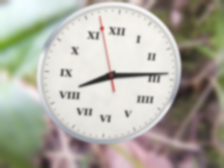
8 h 13 min 57 s
